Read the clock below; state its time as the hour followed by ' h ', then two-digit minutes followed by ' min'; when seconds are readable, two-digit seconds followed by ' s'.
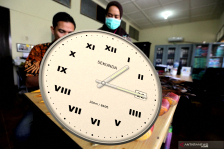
1 h 15 min
